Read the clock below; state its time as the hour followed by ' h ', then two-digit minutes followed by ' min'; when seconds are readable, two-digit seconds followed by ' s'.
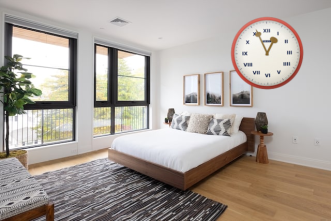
12 h 56 min
